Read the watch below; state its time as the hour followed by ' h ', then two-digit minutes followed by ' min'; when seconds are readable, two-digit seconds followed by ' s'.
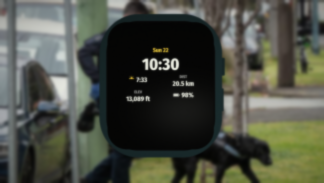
10 h 30 min
